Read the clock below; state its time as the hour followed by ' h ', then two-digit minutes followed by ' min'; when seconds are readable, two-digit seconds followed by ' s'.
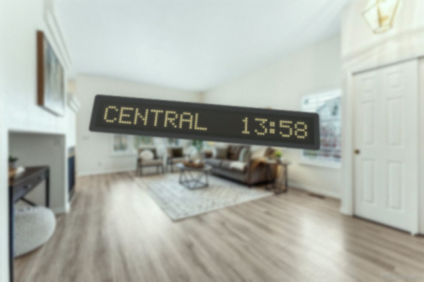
13 h 58 min
